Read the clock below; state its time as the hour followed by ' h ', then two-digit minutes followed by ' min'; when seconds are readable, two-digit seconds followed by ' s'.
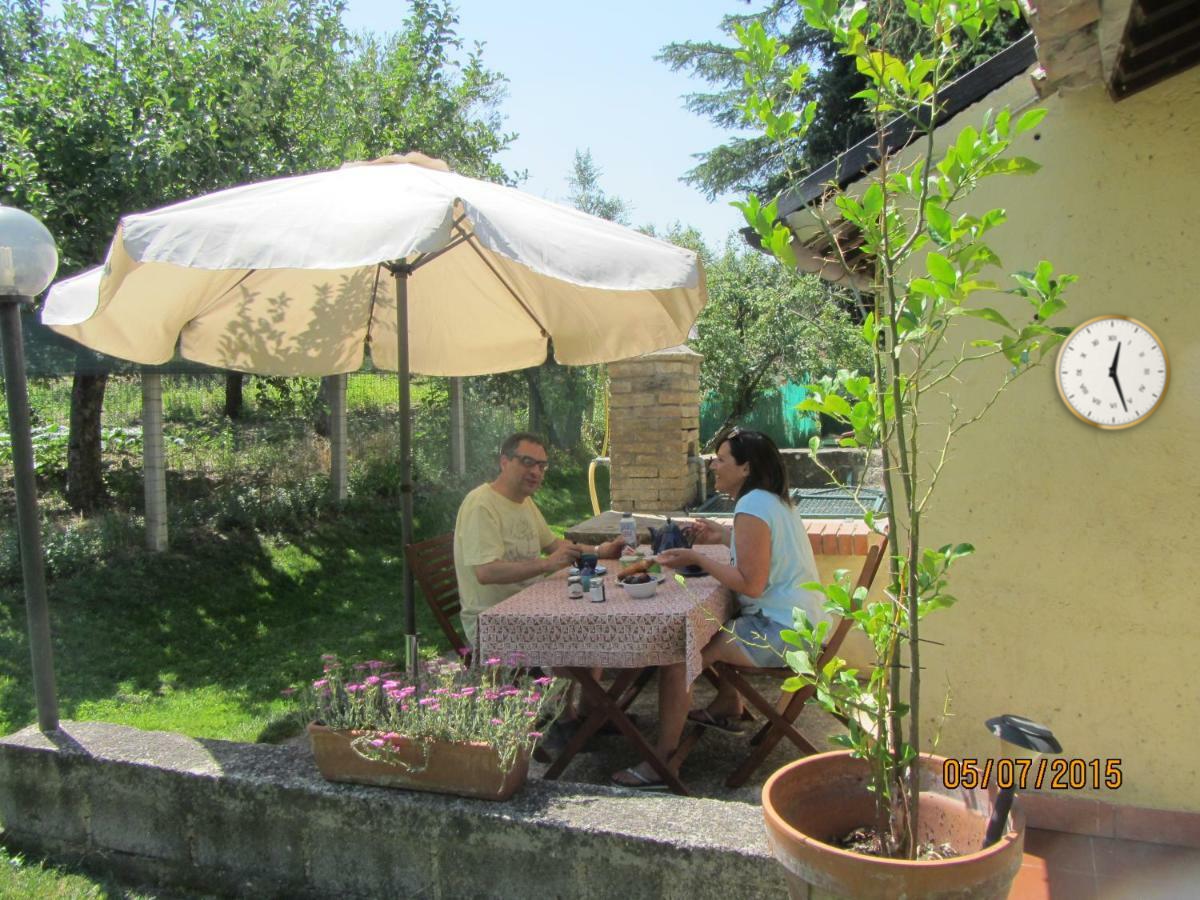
12 h 27 min
